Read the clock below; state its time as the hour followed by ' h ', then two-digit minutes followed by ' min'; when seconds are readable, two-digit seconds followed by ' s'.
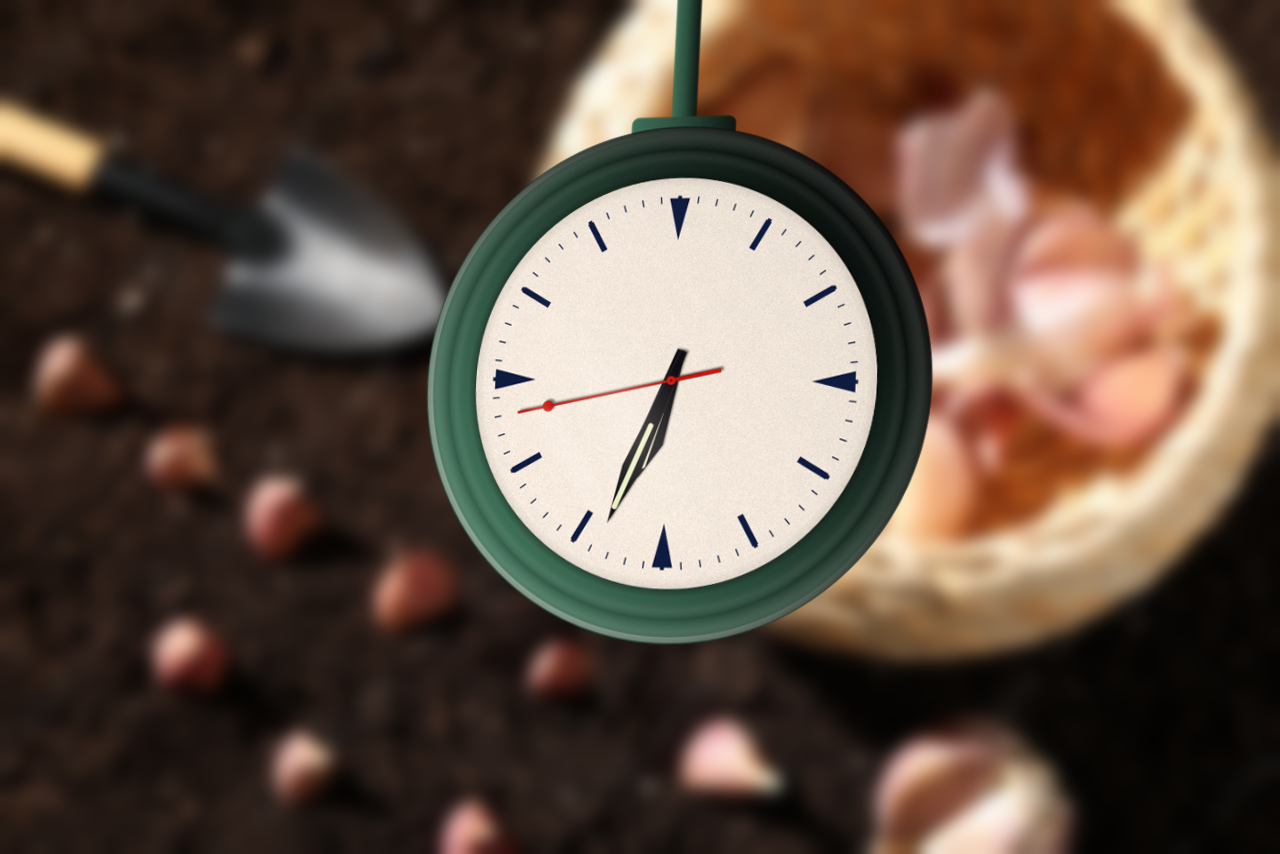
6 h 33 min 43 s
